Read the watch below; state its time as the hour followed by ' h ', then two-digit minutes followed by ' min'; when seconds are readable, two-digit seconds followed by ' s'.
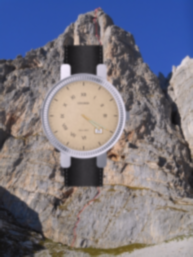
4 h 20 min
